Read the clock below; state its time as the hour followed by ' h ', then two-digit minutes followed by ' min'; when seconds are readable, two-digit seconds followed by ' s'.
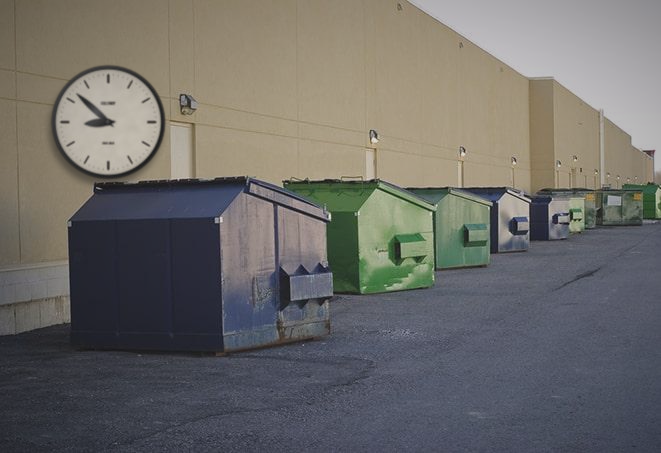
8 h 52 min
